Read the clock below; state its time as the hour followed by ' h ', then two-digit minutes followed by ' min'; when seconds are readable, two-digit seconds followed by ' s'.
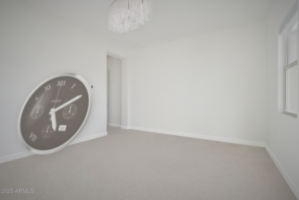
5 h 10 min
